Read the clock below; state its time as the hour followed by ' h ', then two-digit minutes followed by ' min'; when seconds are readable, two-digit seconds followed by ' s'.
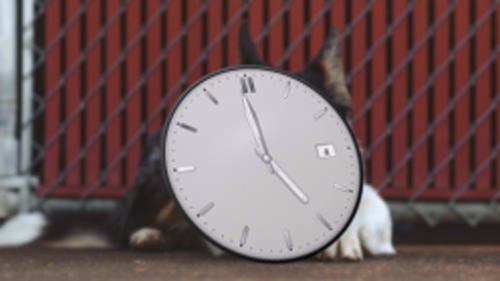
4 h 59 min
